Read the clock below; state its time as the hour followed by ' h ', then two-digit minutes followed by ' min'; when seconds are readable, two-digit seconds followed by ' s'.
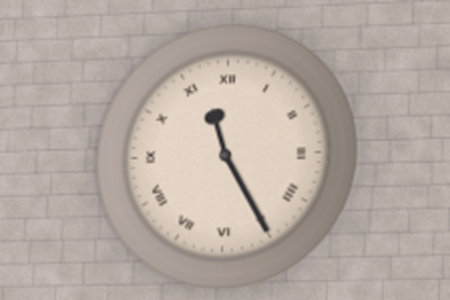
11 h 25 min
